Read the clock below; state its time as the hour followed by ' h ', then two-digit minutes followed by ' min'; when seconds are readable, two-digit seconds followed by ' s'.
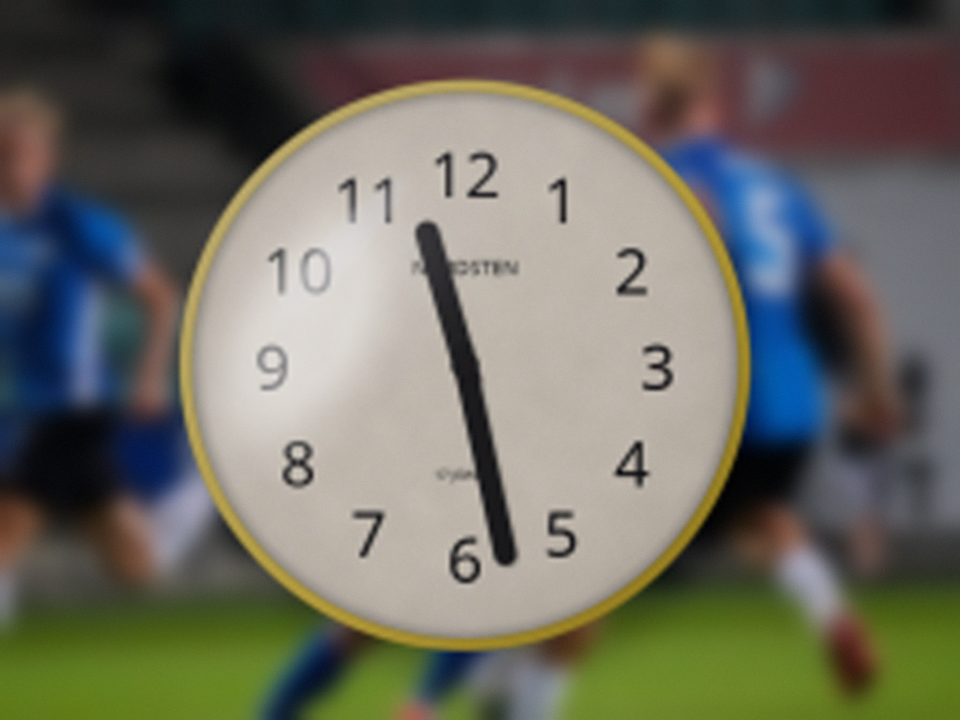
11 h 28 min
